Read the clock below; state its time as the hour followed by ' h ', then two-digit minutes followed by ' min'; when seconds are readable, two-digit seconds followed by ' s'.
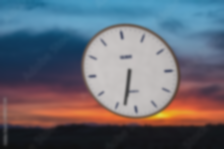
6 h 33 min
